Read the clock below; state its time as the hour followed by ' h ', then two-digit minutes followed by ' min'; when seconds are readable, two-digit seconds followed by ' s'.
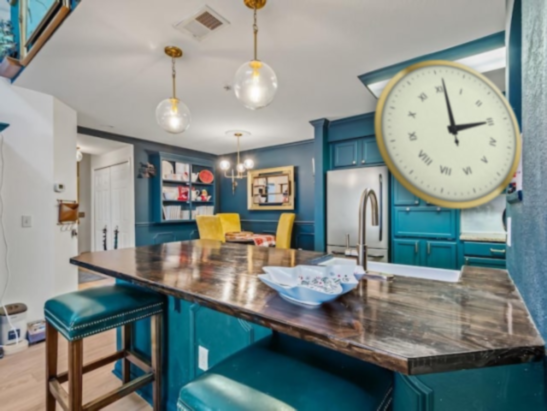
3 h 01 min 01 s
